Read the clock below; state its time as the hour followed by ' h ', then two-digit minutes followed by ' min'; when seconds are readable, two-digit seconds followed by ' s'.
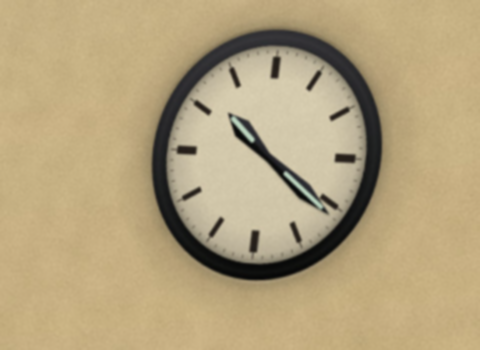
10 h 21 min
